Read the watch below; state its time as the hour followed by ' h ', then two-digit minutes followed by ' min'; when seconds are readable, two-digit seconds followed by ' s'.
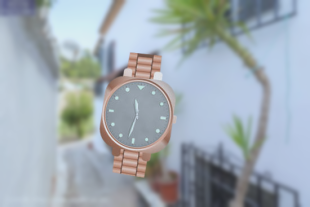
11 h 32 min
